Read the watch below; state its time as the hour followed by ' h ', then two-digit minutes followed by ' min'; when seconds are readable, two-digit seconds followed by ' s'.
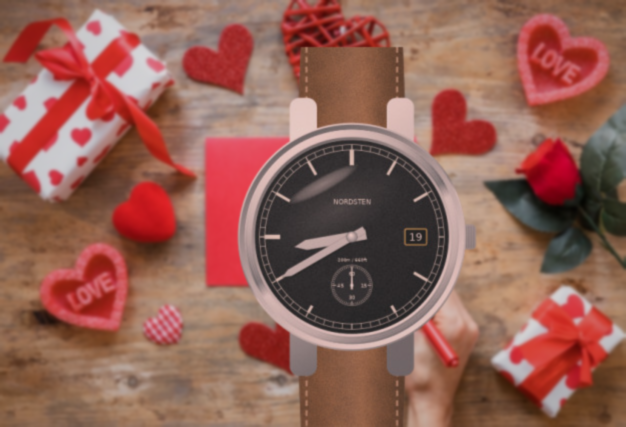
8 h 40 min
